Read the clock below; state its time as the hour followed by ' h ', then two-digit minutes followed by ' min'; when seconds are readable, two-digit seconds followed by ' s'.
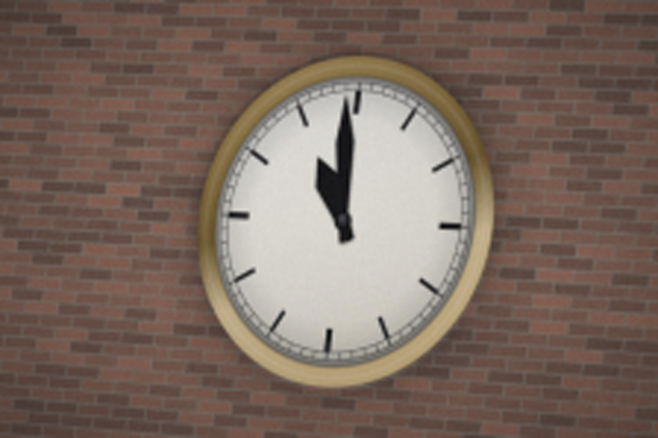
10 h 59 min
